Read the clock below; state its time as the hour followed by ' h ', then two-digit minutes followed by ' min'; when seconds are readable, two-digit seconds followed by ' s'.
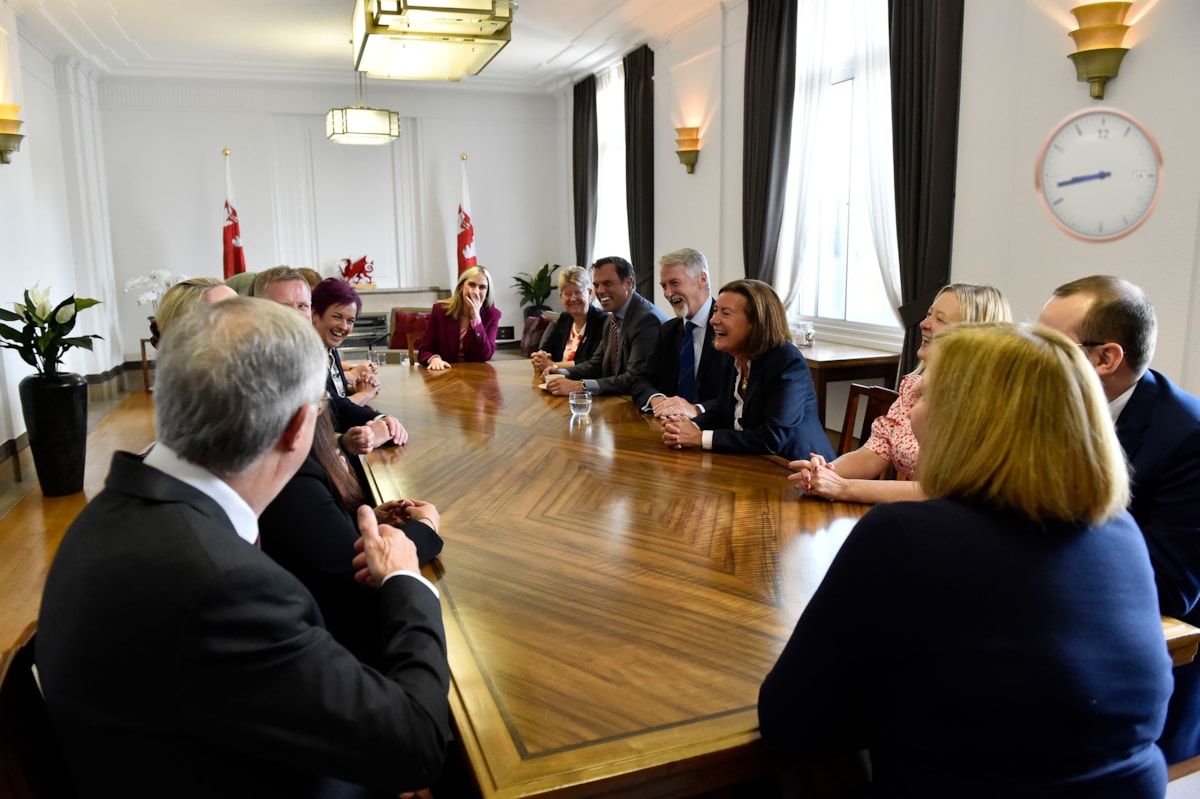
8 h 43 min
